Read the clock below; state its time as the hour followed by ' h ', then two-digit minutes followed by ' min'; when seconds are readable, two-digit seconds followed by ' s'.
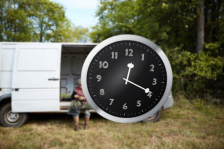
12 h 19 min
